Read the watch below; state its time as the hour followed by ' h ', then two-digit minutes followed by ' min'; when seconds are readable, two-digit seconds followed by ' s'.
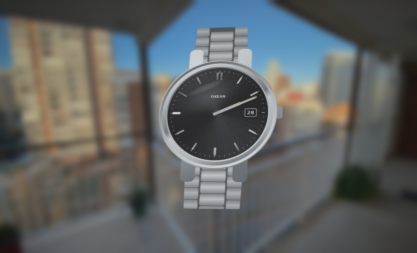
2 h 11 min
